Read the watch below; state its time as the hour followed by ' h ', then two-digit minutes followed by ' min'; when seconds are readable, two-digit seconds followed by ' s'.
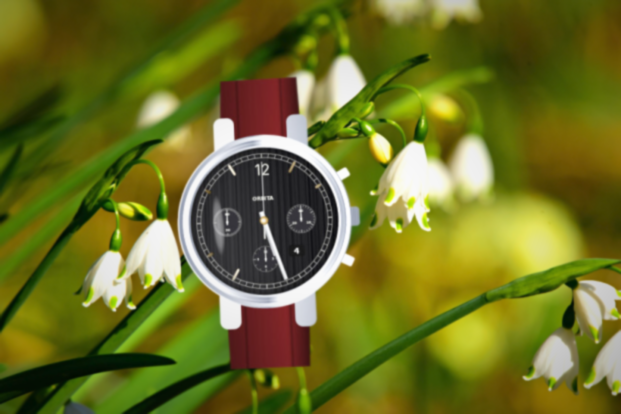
5 h 27 min
